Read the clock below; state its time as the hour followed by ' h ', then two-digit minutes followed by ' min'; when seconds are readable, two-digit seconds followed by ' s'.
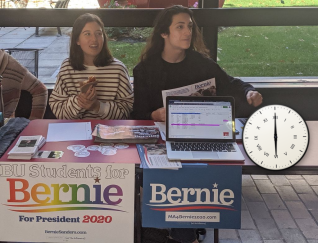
6 h 00 min
